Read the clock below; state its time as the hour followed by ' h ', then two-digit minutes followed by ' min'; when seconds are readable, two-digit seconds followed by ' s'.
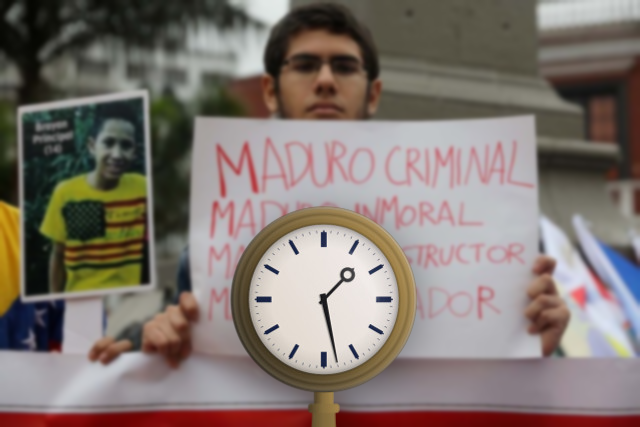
1 h 28 min
